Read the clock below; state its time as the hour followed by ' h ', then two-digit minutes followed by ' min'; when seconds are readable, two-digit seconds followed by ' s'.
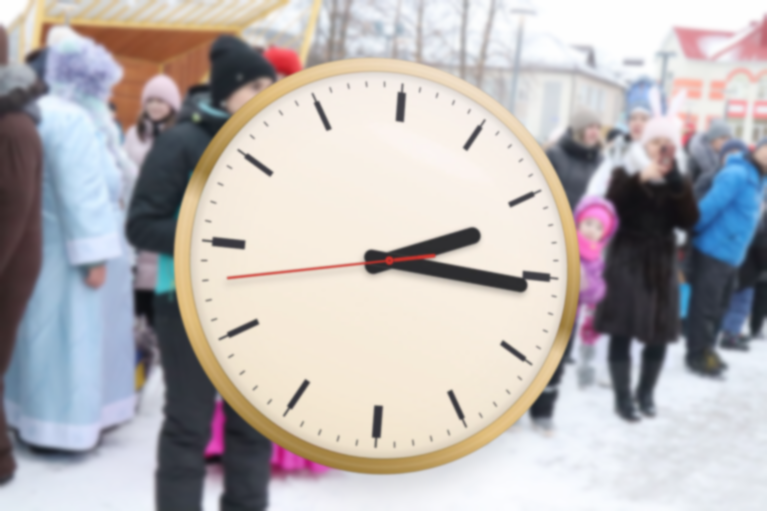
2 h 15 min 43 s
